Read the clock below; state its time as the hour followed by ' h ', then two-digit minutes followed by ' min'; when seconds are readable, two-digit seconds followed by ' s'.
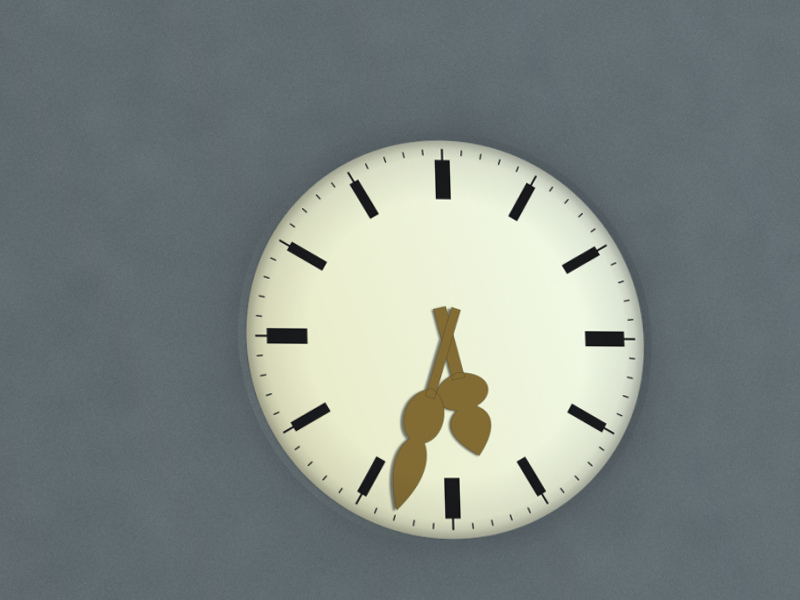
5 h 33 min
